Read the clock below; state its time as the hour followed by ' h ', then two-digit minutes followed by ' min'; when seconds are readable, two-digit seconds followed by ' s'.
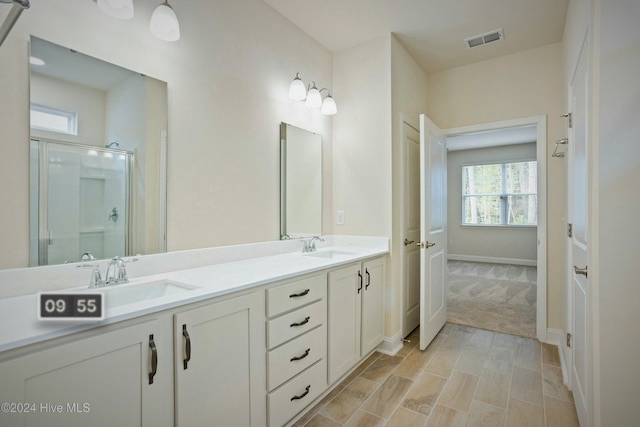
9 h 55 min
